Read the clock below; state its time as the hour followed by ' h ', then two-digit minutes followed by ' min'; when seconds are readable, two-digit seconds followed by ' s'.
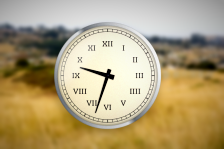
9 h 33 min
